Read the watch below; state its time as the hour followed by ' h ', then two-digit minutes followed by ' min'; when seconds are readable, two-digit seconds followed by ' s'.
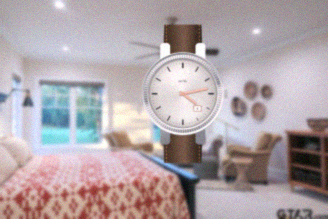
4 h 13 min
